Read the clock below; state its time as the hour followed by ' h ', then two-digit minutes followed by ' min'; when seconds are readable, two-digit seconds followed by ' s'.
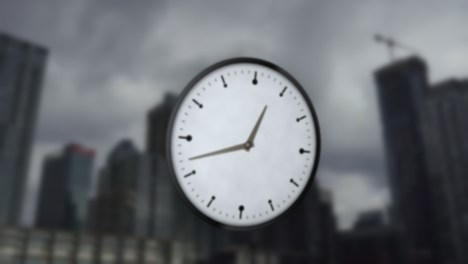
12 h 42 min
